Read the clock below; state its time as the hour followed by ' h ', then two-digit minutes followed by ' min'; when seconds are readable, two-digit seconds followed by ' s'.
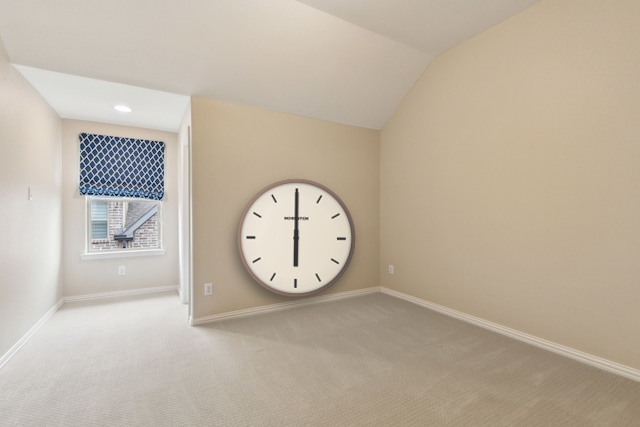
6 h 00 min
